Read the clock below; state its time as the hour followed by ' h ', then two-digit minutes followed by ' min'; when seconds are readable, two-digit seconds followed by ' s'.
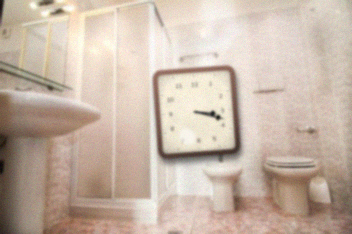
3 h 18 min
